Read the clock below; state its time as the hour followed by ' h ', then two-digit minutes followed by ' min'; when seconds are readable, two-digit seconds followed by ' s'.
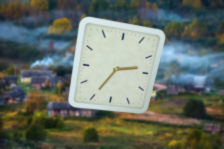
2 h 35 min
